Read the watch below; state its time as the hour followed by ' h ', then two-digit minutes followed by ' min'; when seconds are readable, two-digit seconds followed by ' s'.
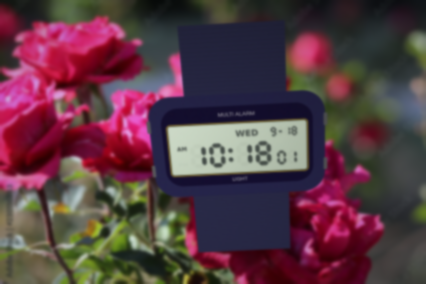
10 h 18 min 01 s
